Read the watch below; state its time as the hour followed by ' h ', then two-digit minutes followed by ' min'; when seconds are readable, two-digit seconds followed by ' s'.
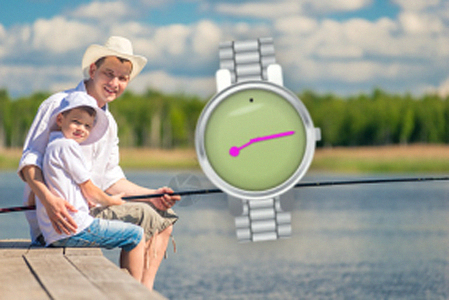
8 h 14 min
